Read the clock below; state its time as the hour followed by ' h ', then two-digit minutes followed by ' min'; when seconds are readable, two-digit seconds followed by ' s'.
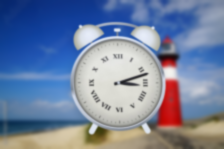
3 h 12 min
